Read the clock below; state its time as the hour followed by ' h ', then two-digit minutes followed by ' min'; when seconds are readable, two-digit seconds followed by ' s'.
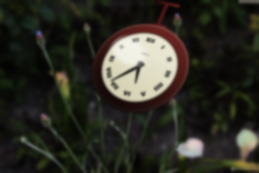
5 h 37 min
